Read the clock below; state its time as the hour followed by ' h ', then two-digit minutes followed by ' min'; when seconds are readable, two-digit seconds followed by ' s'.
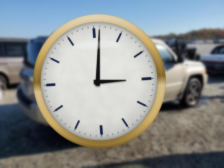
3 h 01 min
